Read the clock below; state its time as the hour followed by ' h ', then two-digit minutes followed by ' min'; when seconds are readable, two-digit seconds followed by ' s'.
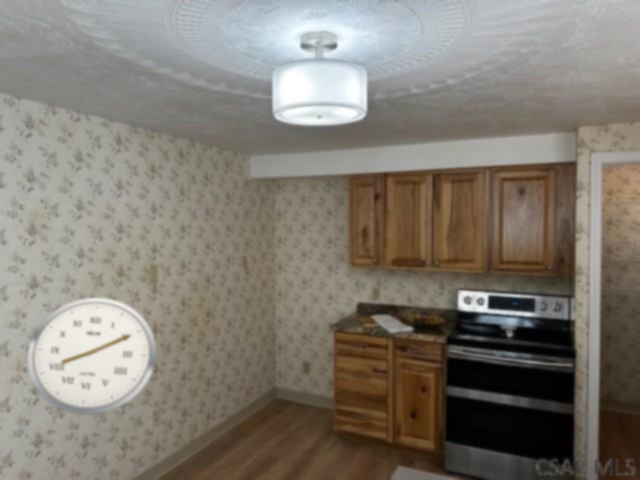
8 h 10 min
